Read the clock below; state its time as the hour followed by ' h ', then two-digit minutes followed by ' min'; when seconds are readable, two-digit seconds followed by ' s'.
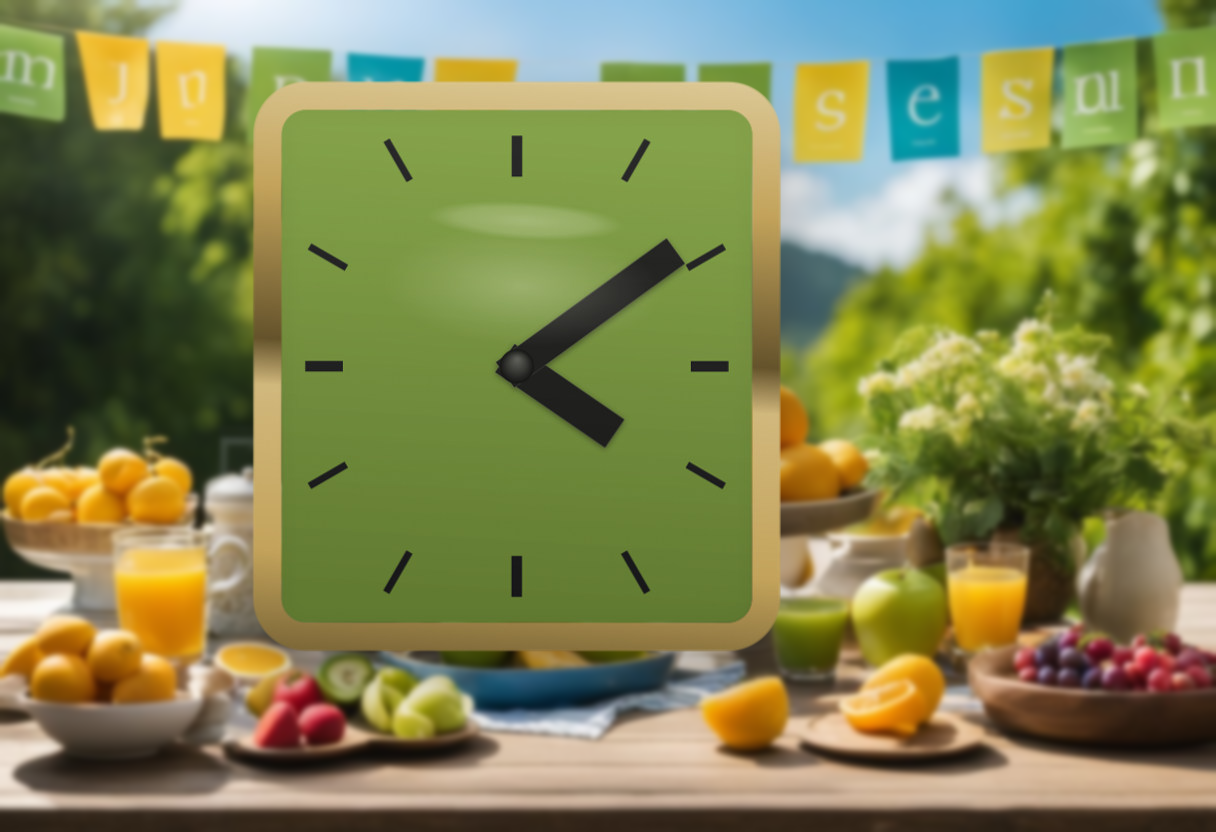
4 h 09 min
